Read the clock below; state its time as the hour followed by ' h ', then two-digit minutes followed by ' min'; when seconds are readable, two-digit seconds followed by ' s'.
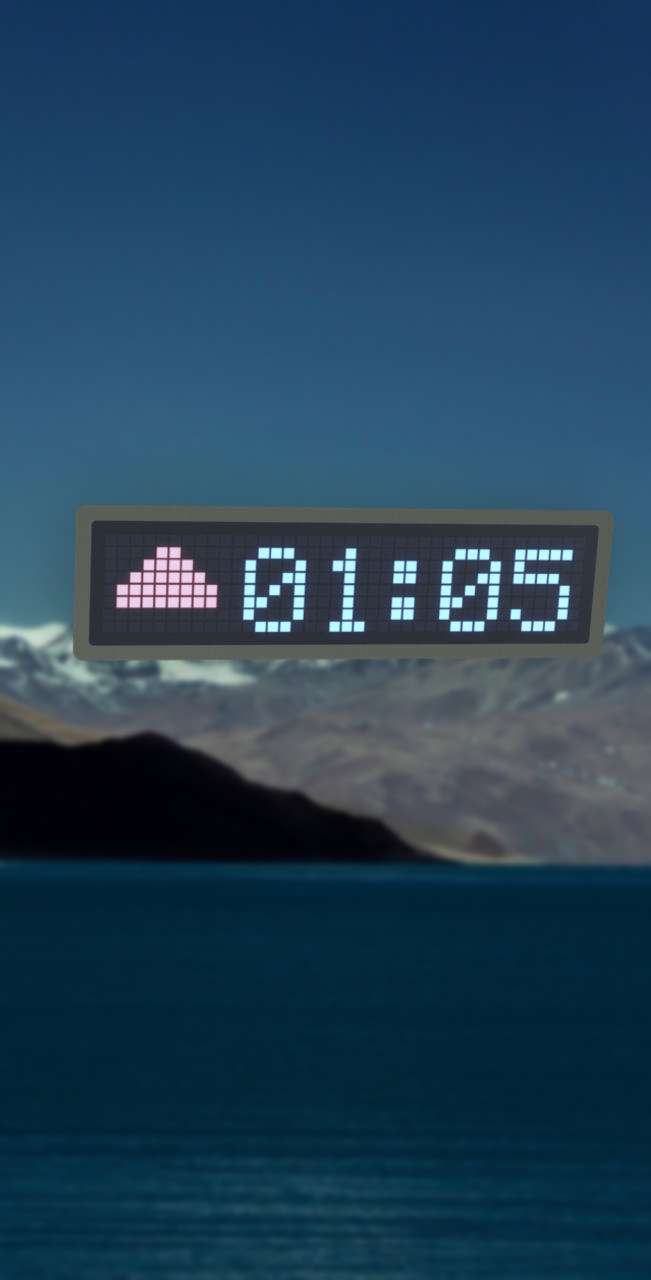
1 h 05 min
